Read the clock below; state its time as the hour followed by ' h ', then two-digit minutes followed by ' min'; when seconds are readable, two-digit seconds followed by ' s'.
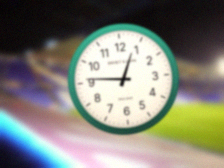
12 h 46 min
